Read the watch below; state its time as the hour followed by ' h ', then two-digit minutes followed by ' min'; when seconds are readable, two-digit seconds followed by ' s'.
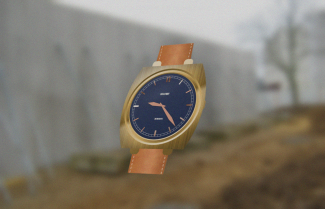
9 h 23 min
